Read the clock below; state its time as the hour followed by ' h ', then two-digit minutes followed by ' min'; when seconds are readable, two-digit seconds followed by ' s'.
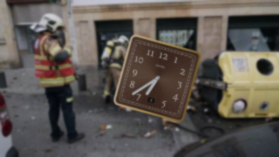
6 h 37 min
